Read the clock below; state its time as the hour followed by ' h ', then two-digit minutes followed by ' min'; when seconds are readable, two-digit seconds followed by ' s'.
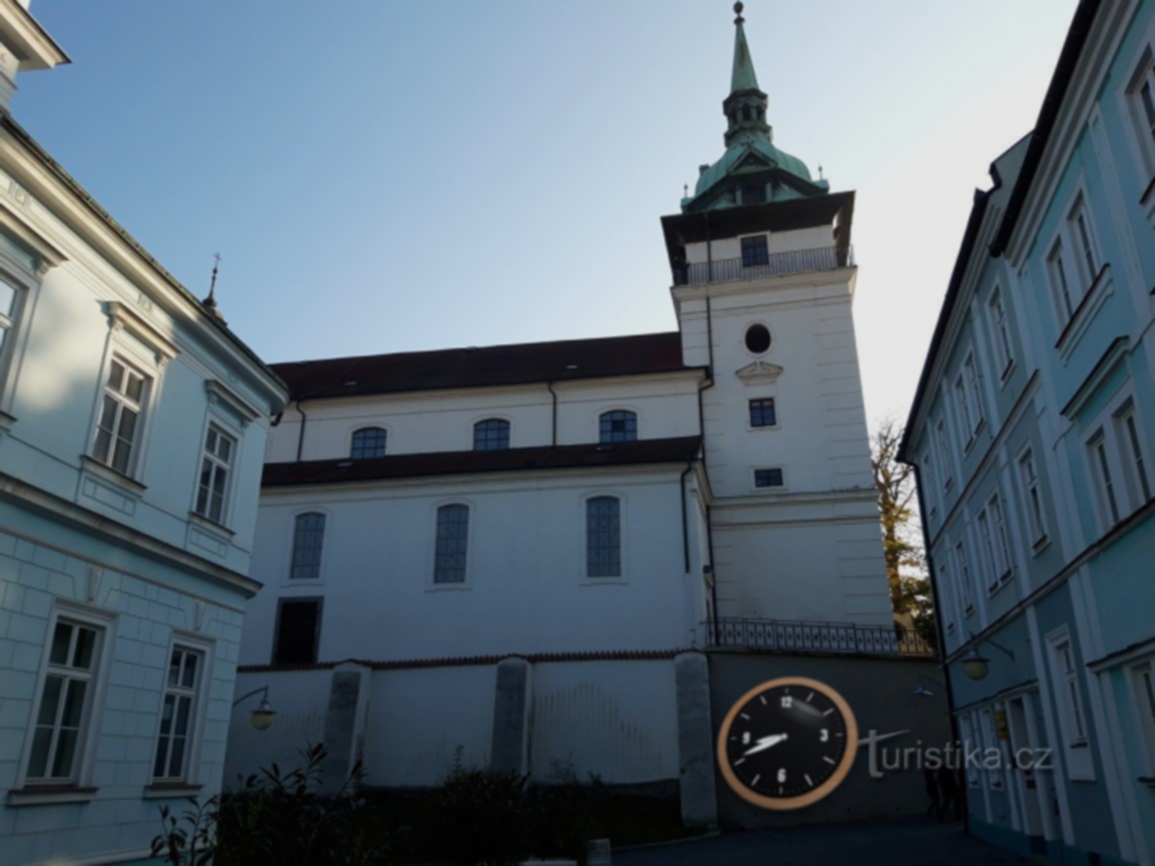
8 h 41 min
